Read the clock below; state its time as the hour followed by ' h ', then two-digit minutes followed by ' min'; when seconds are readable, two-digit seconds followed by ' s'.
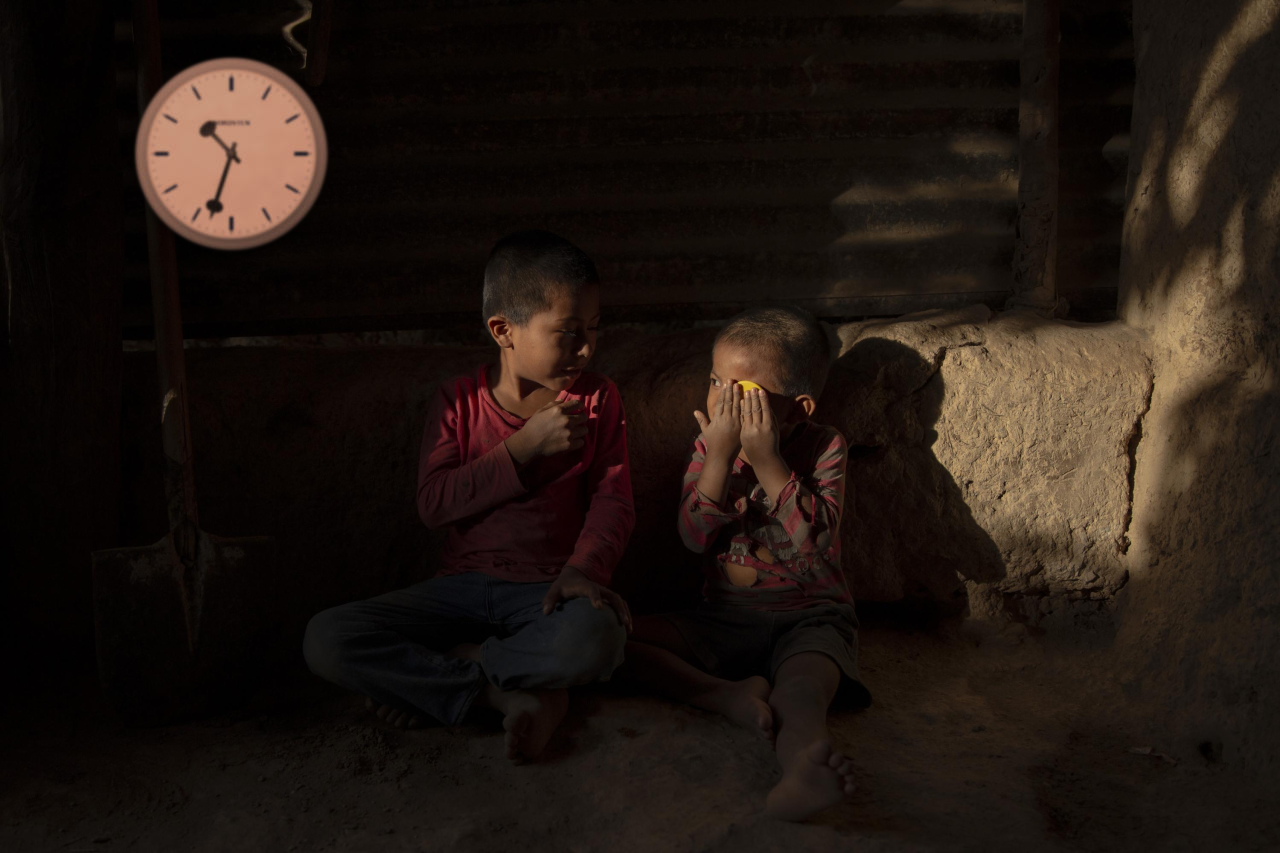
10 h 33 min
